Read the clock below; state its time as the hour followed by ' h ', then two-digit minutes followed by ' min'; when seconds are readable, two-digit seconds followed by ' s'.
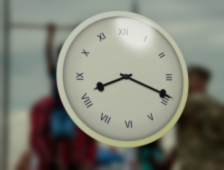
8 h 19 min
